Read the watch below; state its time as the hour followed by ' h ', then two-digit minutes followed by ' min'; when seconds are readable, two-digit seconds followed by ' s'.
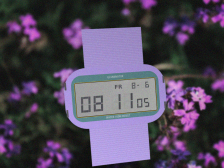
8 h 11 min 05 s
